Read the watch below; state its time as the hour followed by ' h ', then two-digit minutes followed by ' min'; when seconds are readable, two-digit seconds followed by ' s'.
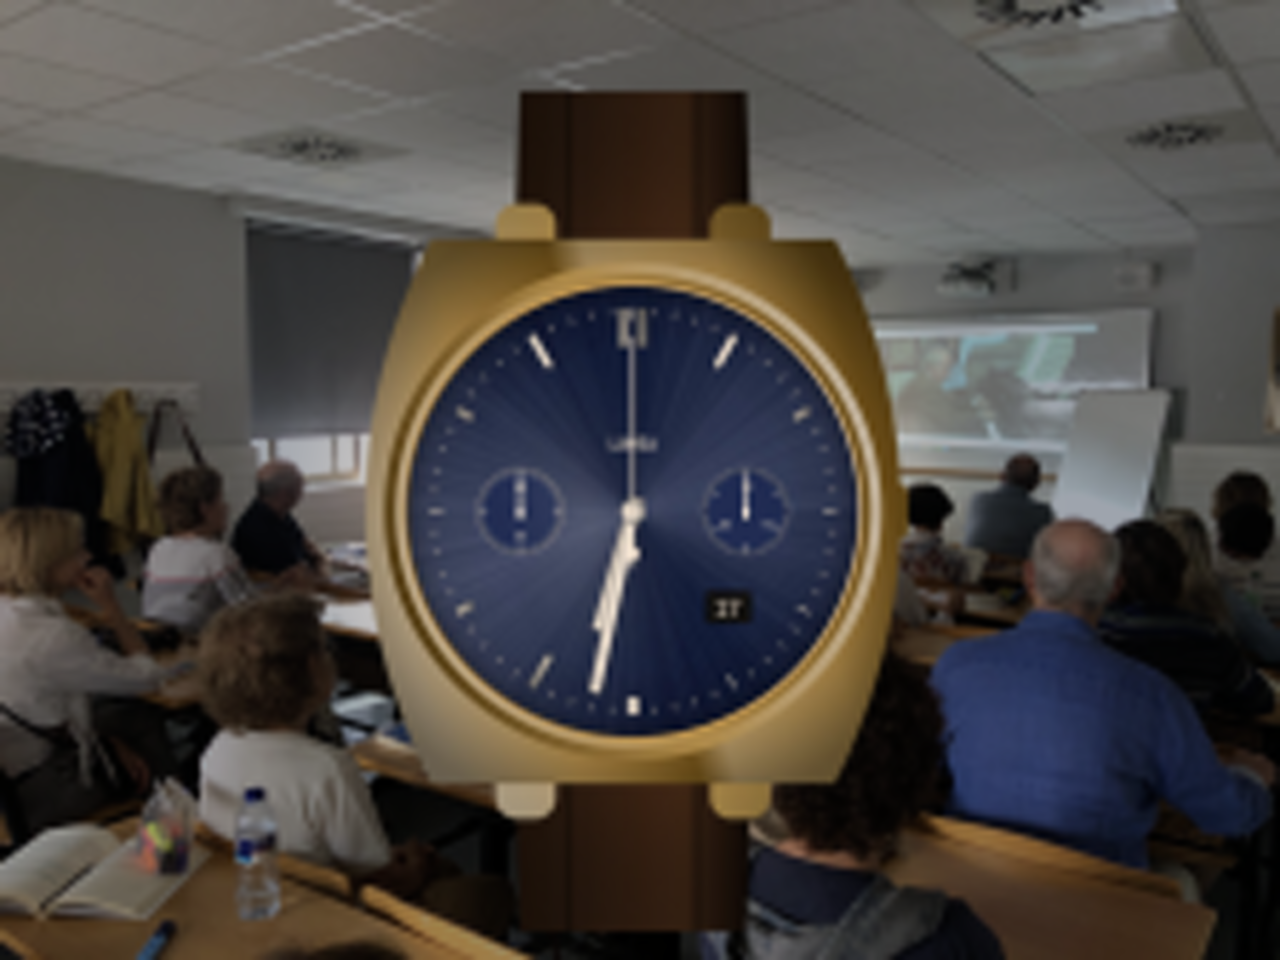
6 h 32 min
